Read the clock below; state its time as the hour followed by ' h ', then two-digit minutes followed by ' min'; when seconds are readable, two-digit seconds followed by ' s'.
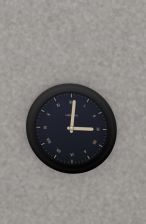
3 h 01 min
